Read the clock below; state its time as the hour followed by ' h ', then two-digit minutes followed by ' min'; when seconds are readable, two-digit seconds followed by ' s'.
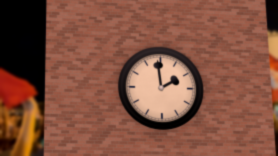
1 h 59 min
